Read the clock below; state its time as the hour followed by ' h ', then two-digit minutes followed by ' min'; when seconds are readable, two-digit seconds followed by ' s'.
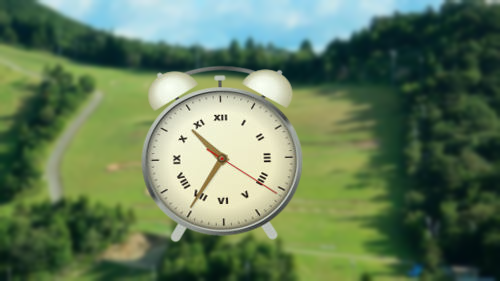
10 h 35 min 21 s
